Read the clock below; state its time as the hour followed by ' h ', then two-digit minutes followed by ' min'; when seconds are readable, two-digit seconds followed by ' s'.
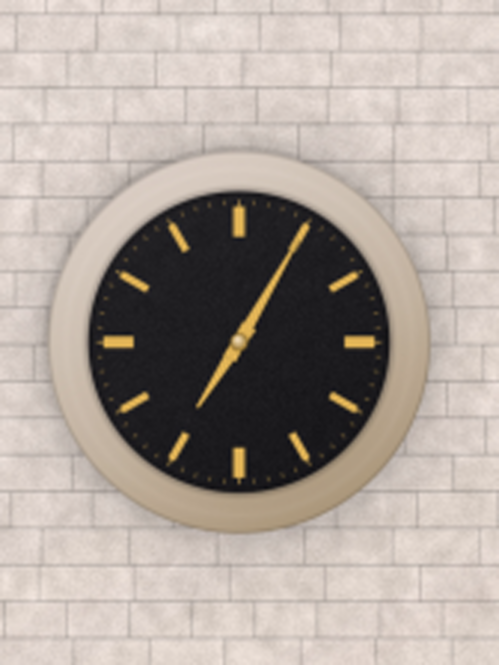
7 h 05 min
